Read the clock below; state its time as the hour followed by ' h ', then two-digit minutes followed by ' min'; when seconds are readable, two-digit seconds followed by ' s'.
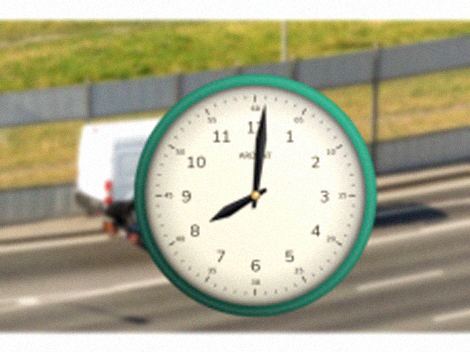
8 h 01 min
